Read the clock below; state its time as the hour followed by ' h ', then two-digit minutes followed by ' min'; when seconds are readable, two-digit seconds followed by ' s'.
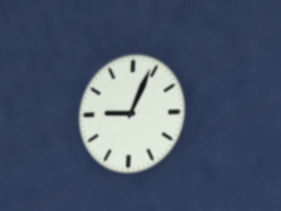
9 h 04 min
